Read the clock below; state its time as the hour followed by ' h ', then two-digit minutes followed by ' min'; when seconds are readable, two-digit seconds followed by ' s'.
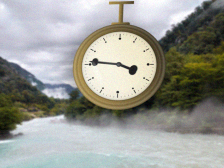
3 h 46 min
